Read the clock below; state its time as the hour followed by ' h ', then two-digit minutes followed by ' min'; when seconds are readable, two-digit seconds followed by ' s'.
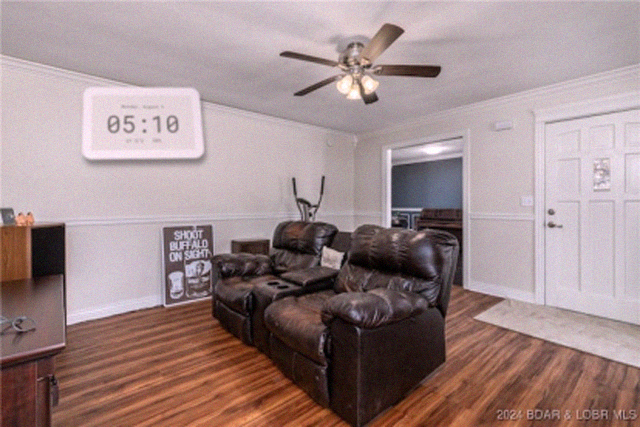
5 h 10 min
